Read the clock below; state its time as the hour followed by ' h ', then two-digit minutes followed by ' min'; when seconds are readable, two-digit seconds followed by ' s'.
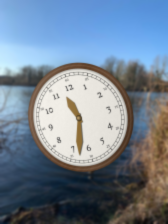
11 h 33 min
